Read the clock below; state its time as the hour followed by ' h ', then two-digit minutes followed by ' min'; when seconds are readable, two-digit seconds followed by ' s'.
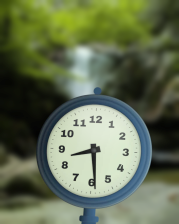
8 h 29 min
